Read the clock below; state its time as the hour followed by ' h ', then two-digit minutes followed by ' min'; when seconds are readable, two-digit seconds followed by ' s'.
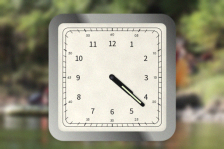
4 h 22 min
